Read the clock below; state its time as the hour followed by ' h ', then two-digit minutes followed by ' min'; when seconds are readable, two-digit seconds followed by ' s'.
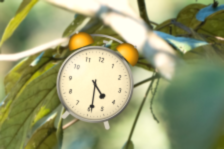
4 h 29 min
